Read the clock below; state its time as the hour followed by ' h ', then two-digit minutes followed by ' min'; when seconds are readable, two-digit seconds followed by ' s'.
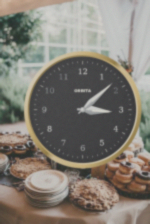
3 h 08 min
